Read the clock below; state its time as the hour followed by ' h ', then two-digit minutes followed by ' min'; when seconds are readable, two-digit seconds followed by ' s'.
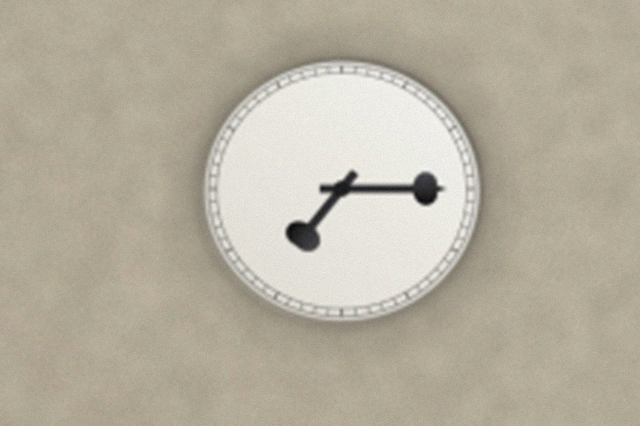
7 h 15 min
